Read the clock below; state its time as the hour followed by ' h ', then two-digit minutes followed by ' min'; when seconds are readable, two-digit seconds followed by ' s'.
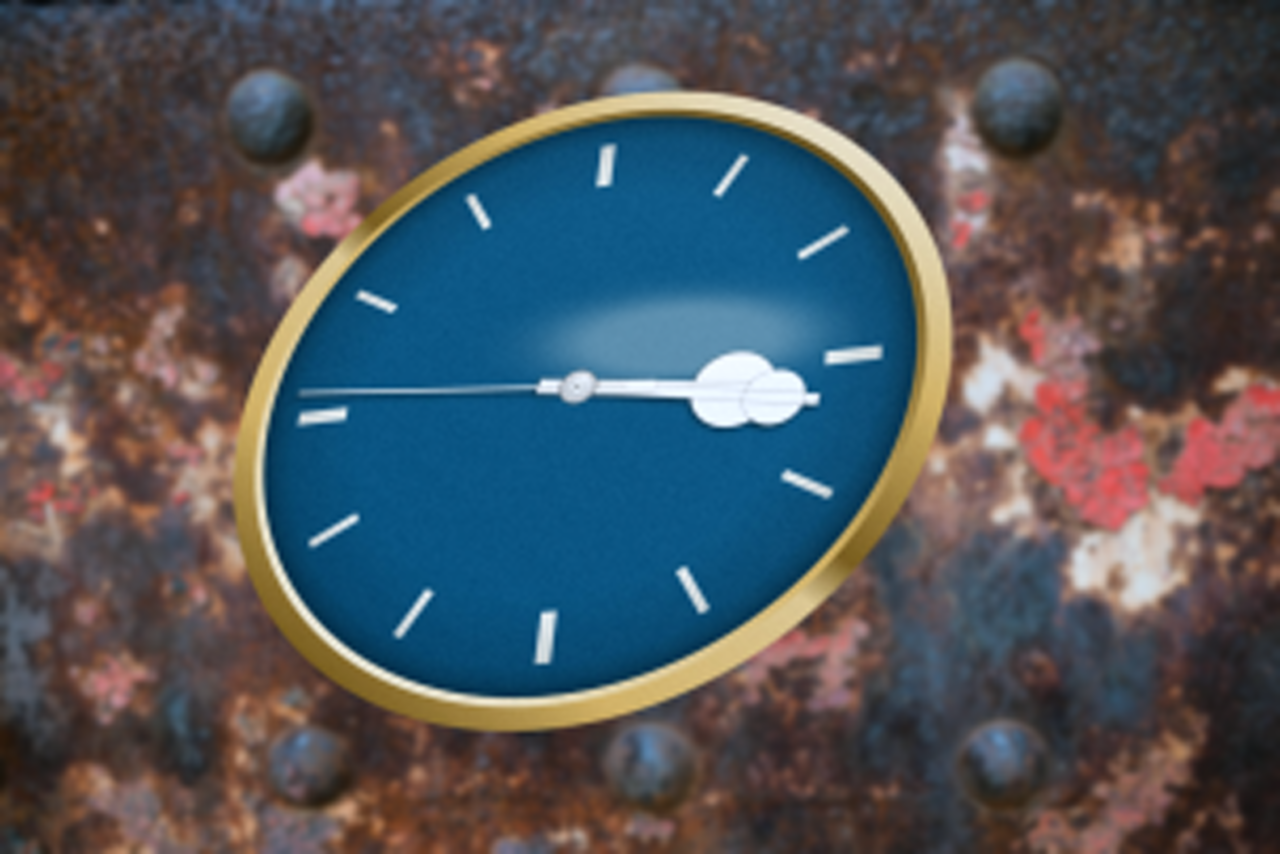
3 h 16 min 46 s
